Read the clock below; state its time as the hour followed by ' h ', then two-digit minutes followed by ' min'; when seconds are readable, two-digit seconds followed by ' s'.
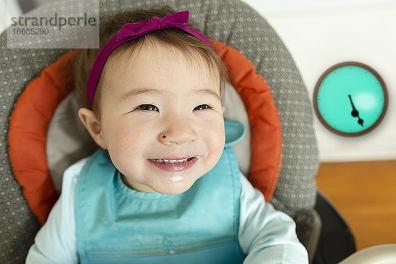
5 h 26 min
